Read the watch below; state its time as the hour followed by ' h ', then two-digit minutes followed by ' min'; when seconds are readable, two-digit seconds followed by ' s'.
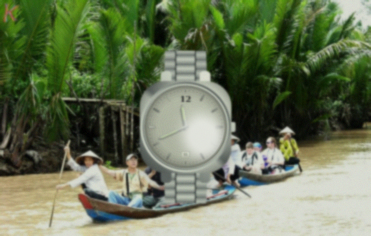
11 h 41 min
